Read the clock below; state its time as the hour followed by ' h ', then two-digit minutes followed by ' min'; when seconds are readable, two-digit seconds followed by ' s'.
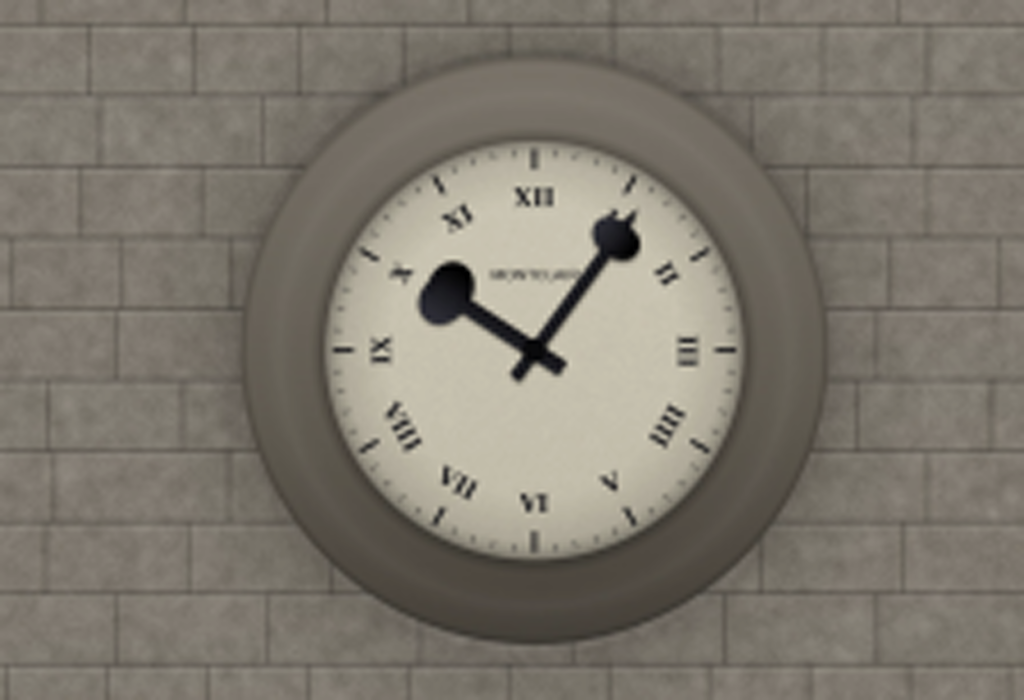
10 h 06 min
